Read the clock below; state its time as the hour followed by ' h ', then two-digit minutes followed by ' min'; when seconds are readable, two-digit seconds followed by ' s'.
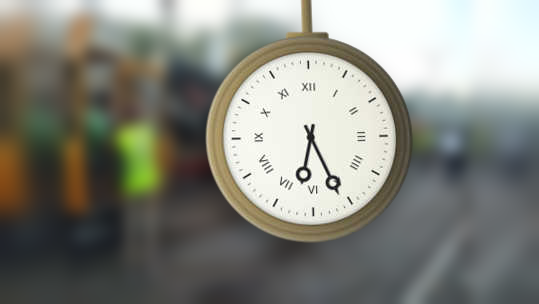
6 h 26 min
